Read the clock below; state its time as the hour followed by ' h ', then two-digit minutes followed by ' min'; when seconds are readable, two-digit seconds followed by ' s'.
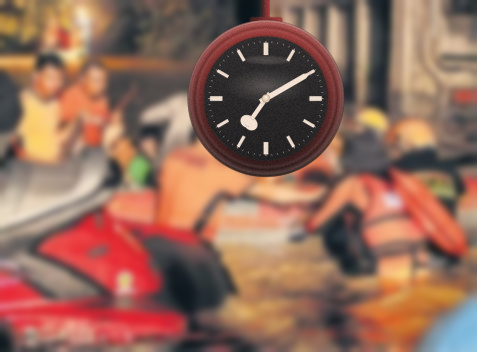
7 h 10 min
